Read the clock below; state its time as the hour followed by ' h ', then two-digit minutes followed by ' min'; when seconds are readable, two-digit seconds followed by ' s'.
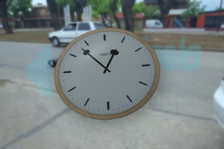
12 h 53 min
